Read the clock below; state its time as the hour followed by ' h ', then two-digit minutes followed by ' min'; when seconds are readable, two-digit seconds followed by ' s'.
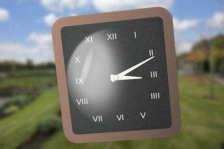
3 h 11 min
